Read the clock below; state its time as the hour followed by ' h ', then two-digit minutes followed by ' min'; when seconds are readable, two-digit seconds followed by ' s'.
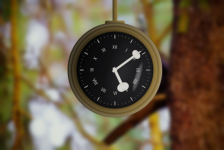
5 h 09 min
